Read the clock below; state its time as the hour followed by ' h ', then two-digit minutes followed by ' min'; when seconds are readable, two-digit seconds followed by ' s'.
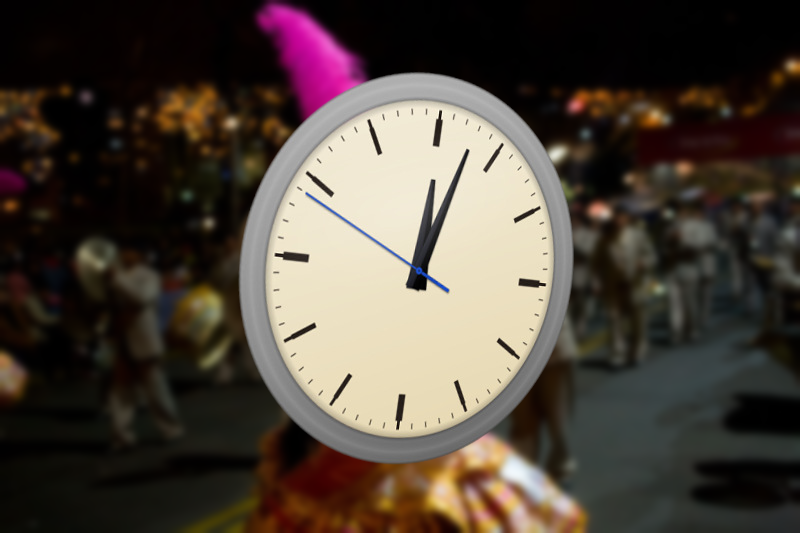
12 h 02 min 49 s
